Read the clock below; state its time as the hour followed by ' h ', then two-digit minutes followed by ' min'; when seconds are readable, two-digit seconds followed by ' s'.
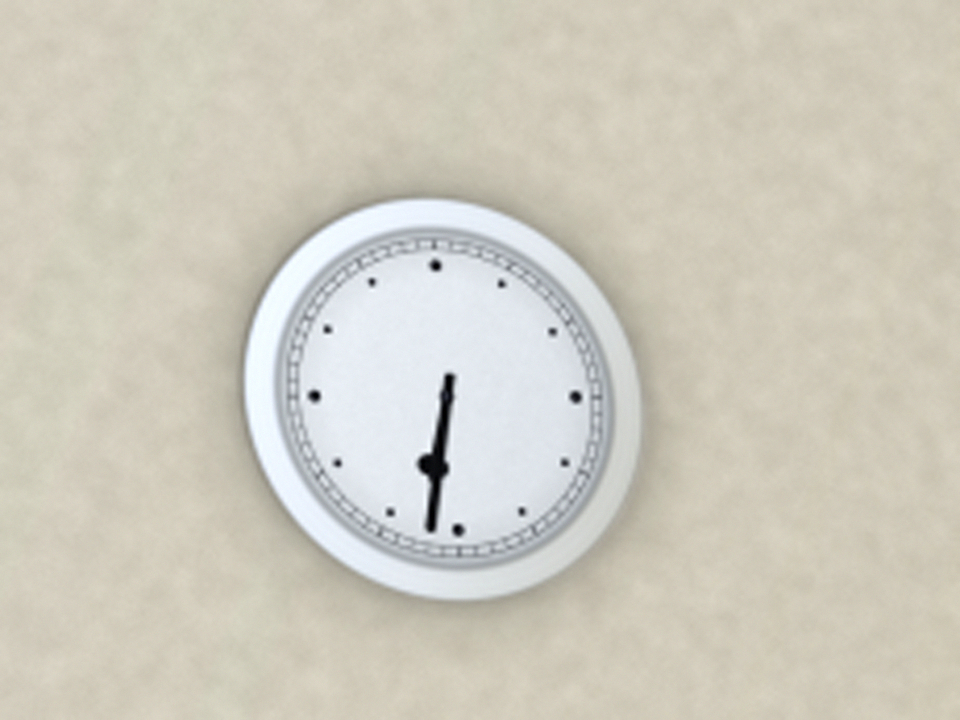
6 h 32 min
